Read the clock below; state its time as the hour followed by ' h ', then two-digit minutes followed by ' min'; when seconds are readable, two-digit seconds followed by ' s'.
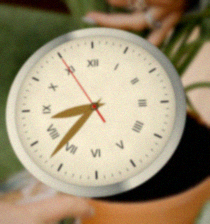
8 h 36 min 55 s
